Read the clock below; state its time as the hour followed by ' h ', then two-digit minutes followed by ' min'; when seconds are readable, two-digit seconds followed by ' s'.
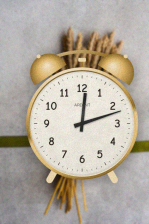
12 h 12 min
